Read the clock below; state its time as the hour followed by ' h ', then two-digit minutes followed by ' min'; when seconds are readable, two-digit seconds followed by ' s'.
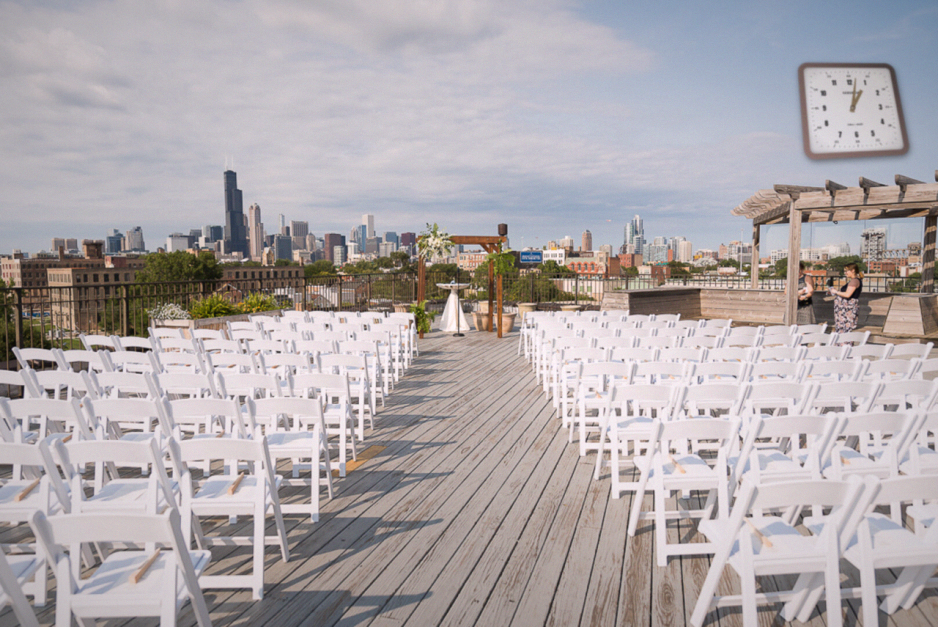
1 h 02 min
